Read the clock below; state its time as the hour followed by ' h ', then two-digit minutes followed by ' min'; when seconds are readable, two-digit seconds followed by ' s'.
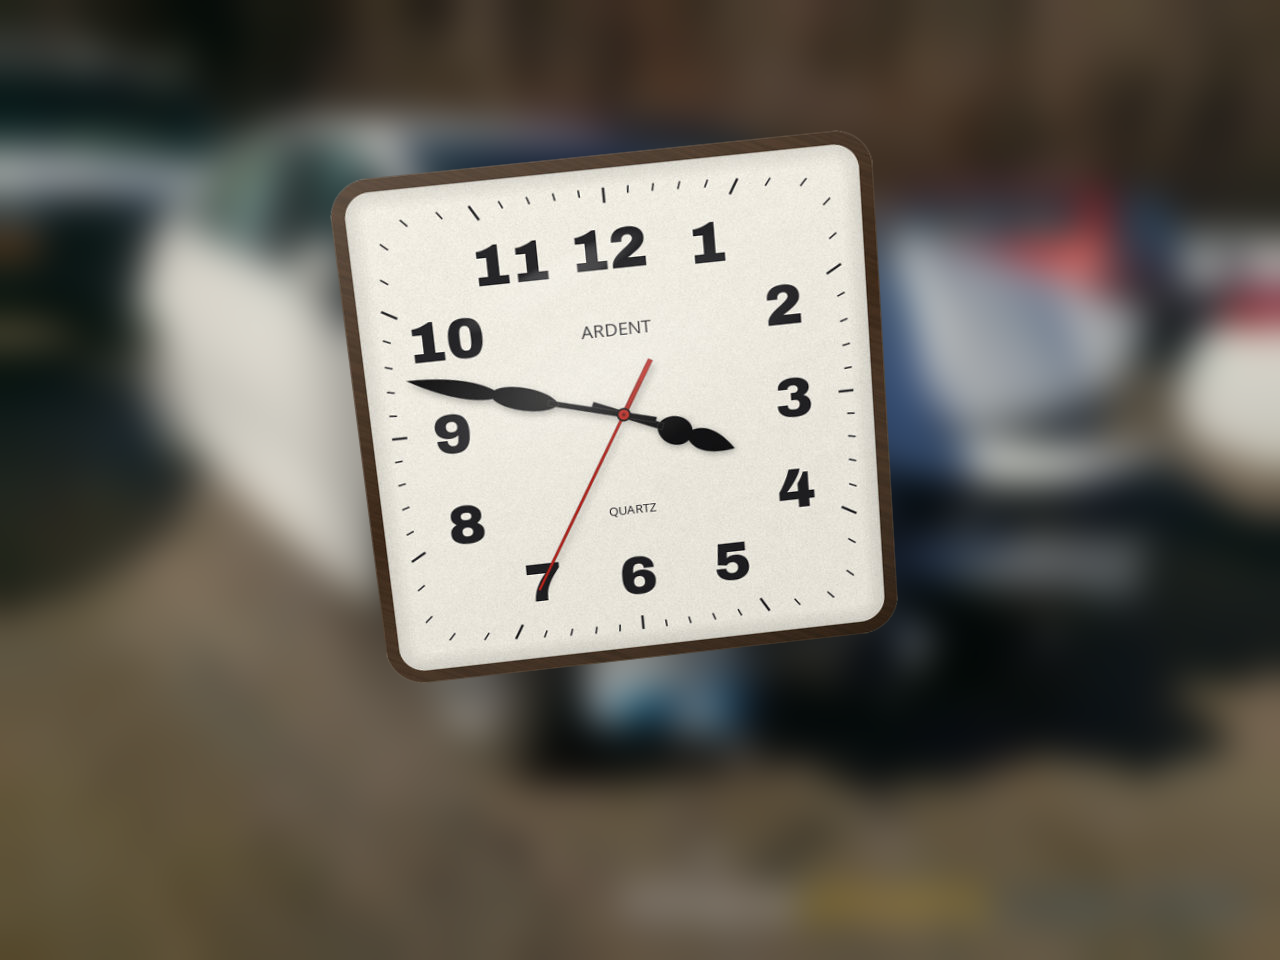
3 h 47 min 35 s
